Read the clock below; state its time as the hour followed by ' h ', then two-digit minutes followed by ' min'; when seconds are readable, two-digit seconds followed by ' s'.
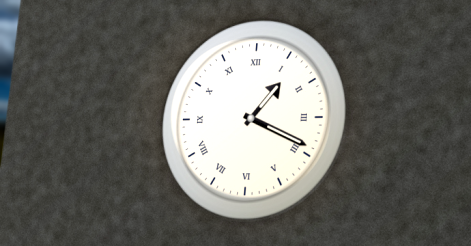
1 h 19 min
